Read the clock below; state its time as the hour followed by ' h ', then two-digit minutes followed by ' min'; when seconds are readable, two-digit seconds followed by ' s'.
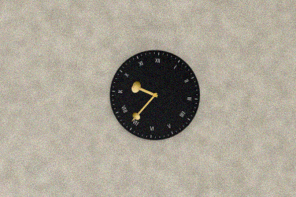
9 h 36 min
